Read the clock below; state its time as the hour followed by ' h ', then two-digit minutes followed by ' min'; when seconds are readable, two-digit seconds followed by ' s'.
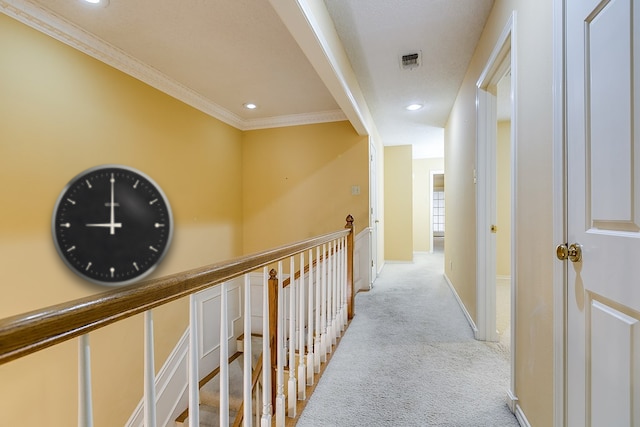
9 h 00 min
